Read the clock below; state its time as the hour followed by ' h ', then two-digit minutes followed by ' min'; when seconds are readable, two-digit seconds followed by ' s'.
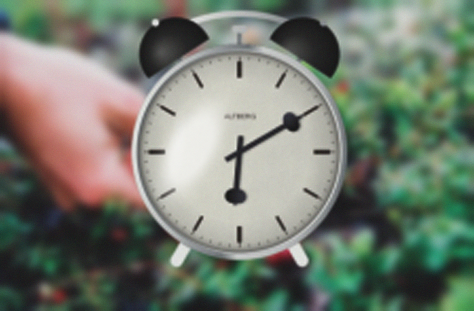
6 h 10 min
